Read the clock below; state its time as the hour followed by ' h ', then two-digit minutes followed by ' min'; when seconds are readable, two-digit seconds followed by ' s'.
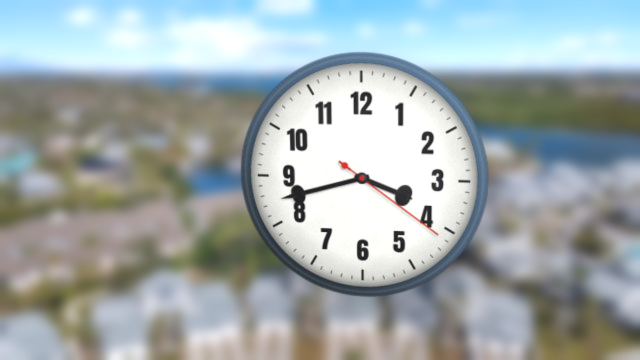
3 h 42 min 21 s
